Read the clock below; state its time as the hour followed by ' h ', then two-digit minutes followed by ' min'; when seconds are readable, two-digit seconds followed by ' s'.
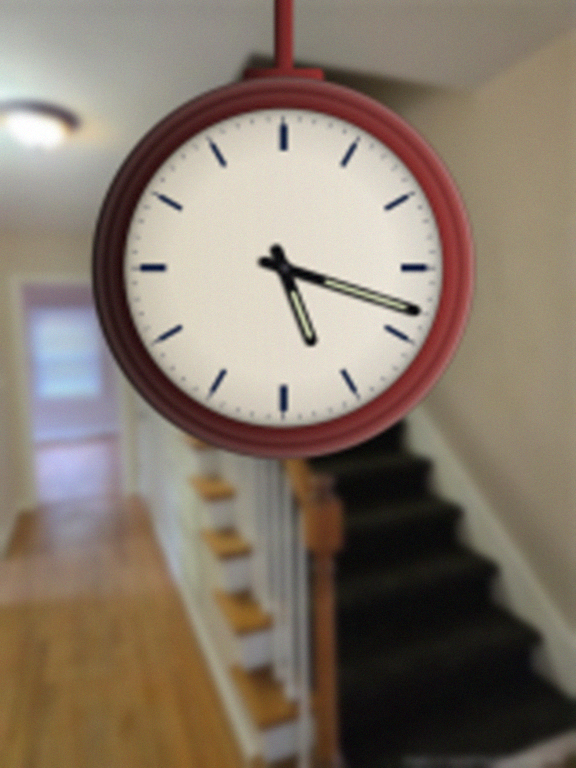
5 h 18 min
